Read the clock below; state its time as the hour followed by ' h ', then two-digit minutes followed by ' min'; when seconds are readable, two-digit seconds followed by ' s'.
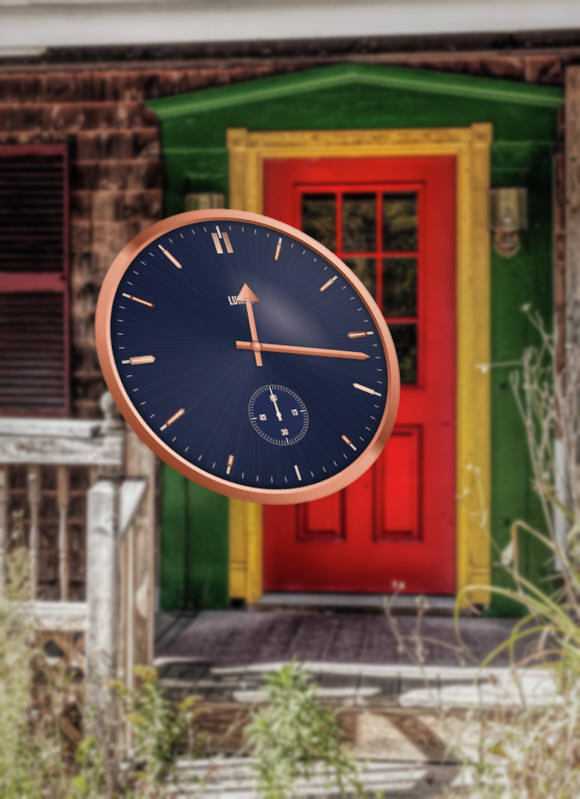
12 h 17 min
